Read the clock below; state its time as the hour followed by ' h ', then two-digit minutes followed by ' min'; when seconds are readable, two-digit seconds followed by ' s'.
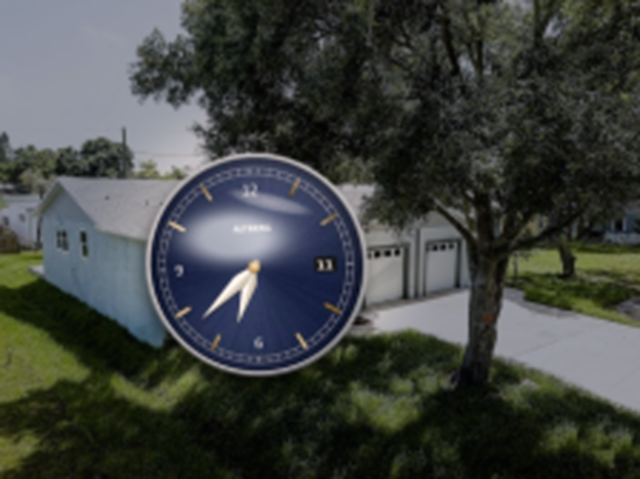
6 h 38 min
